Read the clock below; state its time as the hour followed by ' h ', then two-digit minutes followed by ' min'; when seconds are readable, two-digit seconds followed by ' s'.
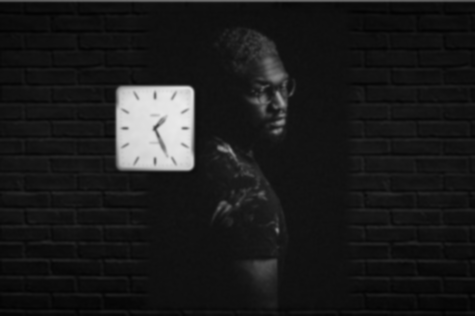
1 h 26 min
